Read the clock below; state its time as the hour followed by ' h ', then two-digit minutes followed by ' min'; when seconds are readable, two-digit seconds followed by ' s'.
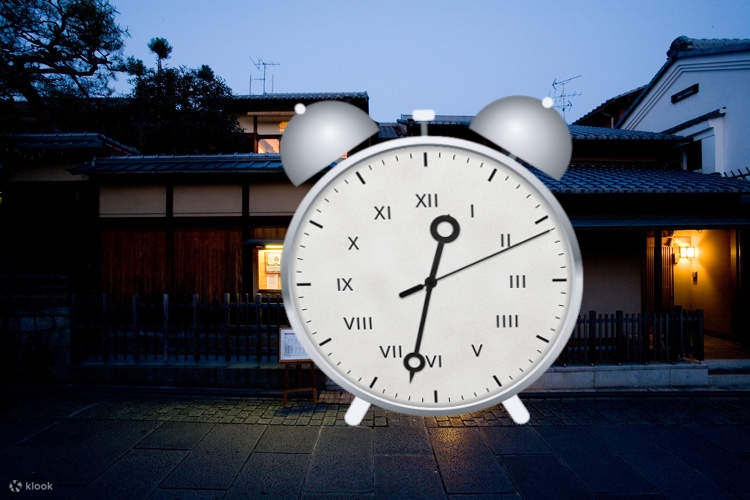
12 h 32 min 11 s
